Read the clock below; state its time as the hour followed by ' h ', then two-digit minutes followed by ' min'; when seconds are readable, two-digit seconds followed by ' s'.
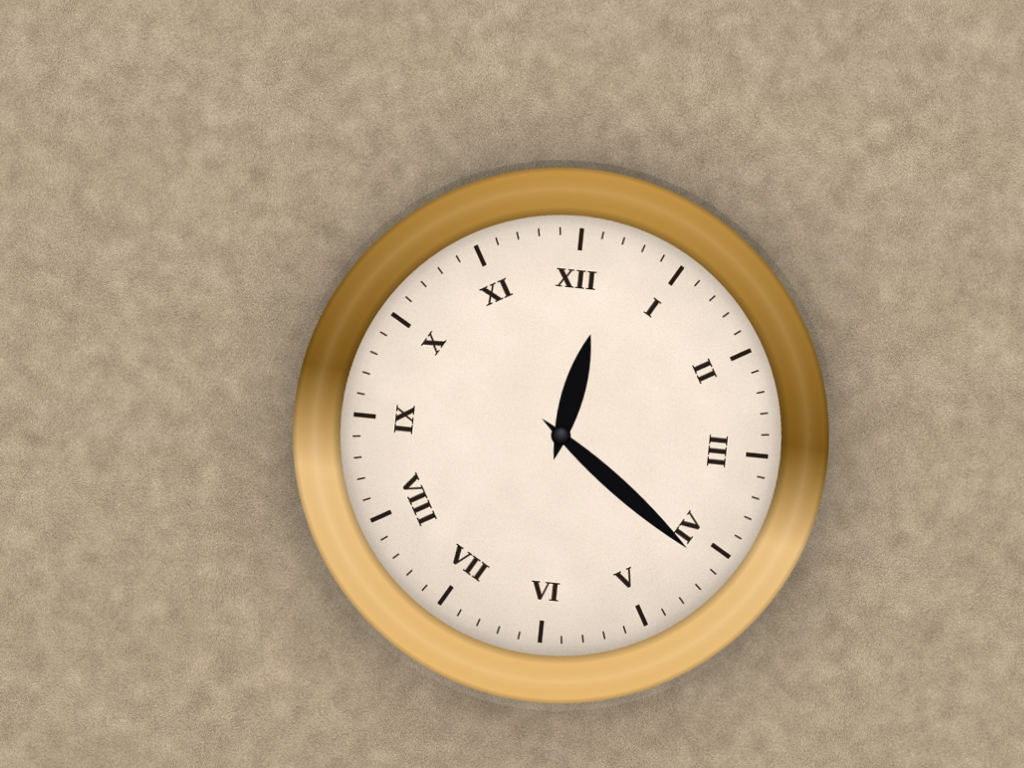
12 h 21 min
